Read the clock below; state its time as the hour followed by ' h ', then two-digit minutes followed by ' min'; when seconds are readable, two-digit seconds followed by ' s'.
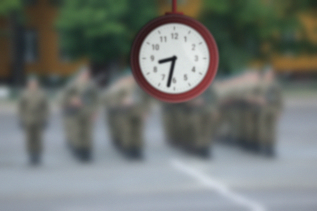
8 h 32 min
